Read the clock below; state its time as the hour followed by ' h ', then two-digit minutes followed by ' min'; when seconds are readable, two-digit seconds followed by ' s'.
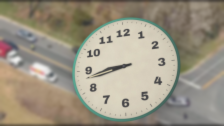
8 h 43 min
